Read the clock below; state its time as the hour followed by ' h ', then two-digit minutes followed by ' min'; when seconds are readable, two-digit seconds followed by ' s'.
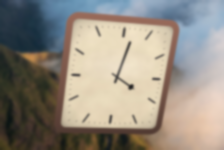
4 h 02 min
